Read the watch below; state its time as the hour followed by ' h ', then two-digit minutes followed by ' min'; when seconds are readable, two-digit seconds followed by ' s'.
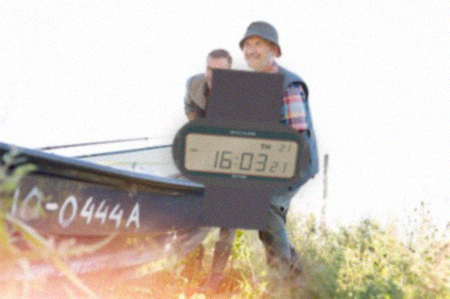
16 h 03 min
